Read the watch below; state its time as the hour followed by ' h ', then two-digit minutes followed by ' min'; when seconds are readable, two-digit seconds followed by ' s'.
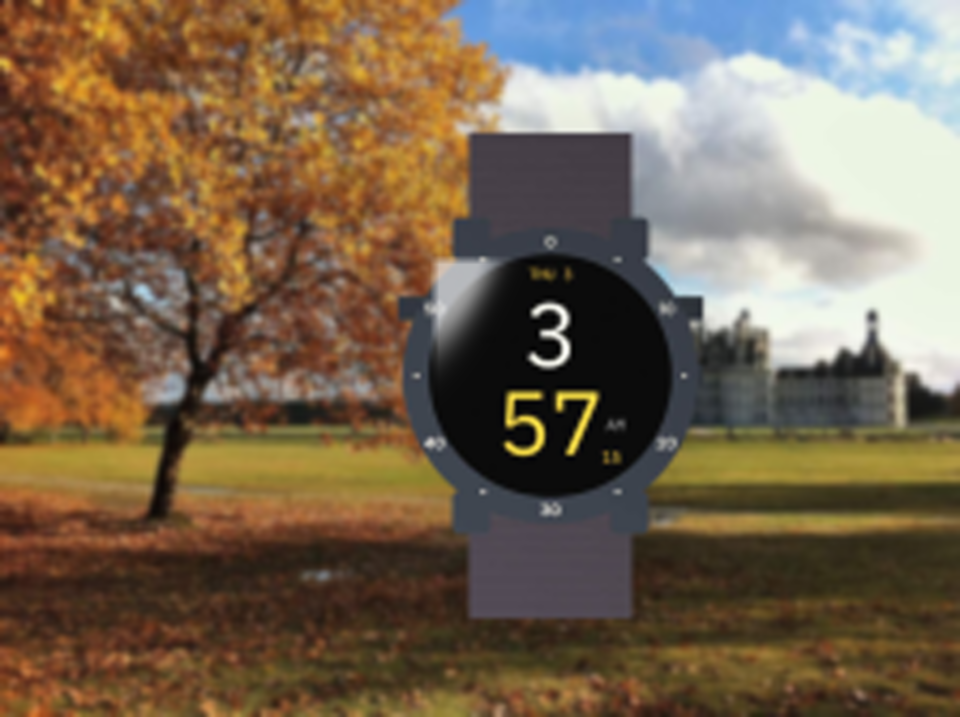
3 h 57 min
